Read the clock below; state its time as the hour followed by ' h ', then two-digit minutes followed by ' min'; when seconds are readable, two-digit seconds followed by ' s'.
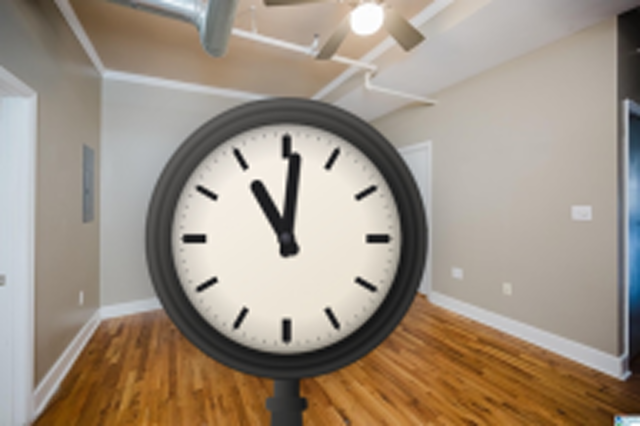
11 h 01 min
